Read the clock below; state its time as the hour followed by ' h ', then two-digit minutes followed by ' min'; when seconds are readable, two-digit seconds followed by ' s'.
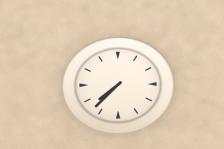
7 h 37 min
